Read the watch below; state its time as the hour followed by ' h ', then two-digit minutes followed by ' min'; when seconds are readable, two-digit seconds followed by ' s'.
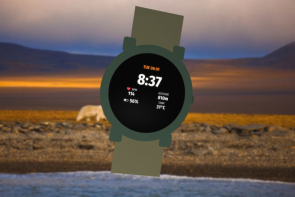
8 h 37 min
